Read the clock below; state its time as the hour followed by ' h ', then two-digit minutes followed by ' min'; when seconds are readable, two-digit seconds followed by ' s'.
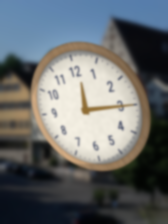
12 h 15 min
